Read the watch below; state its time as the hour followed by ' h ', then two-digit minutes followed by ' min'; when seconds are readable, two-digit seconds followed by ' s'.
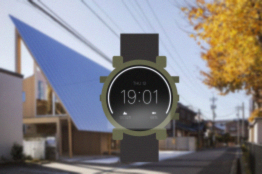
19 h 01 min
